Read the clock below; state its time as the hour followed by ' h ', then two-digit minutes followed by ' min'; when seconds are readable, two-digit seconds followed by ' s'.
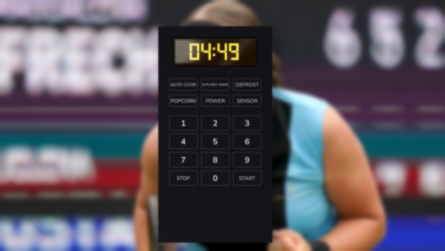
4 h 49 min
